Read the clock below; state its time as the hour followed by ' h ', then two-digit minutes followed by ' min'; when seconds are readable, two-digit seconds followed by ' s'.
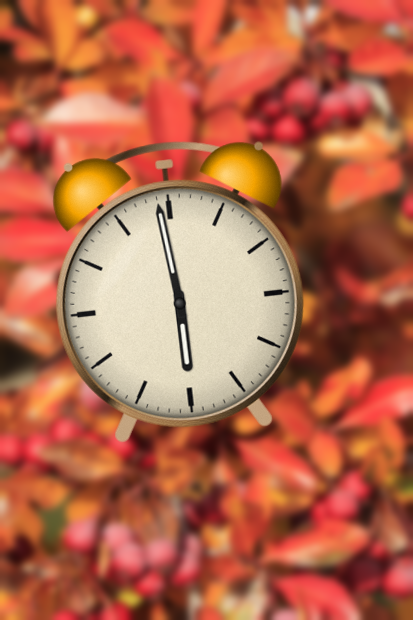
5 h 59 min
